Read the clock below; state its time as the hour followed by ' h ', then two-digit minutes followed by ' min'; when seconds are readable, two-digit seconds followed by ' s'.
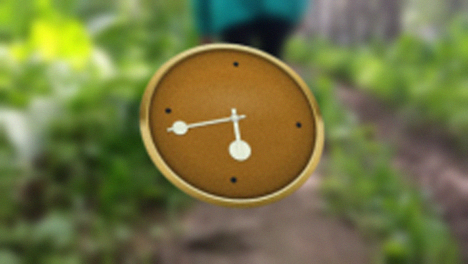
5 h 42 min
